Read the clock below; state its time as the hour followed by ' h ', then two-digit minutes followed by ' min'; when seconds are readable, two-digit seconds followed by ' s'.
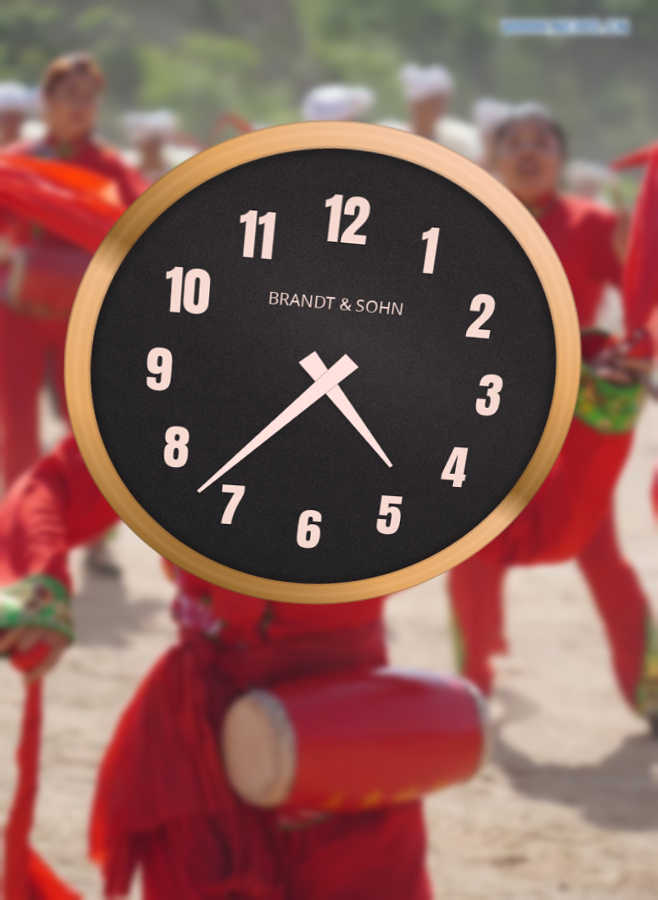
4 h 37 min
